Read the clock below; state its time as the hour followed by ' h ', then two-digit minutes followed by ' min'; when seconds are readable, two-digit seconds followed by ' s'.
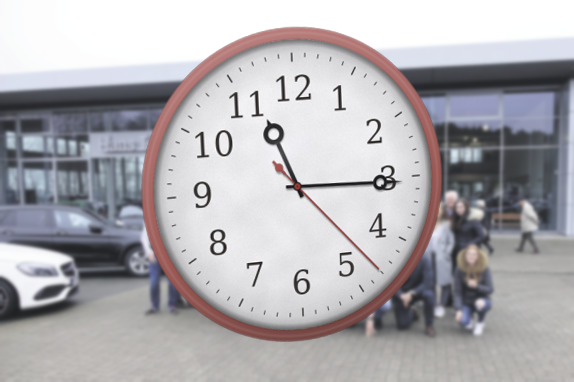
11 h 15 min 23 s
